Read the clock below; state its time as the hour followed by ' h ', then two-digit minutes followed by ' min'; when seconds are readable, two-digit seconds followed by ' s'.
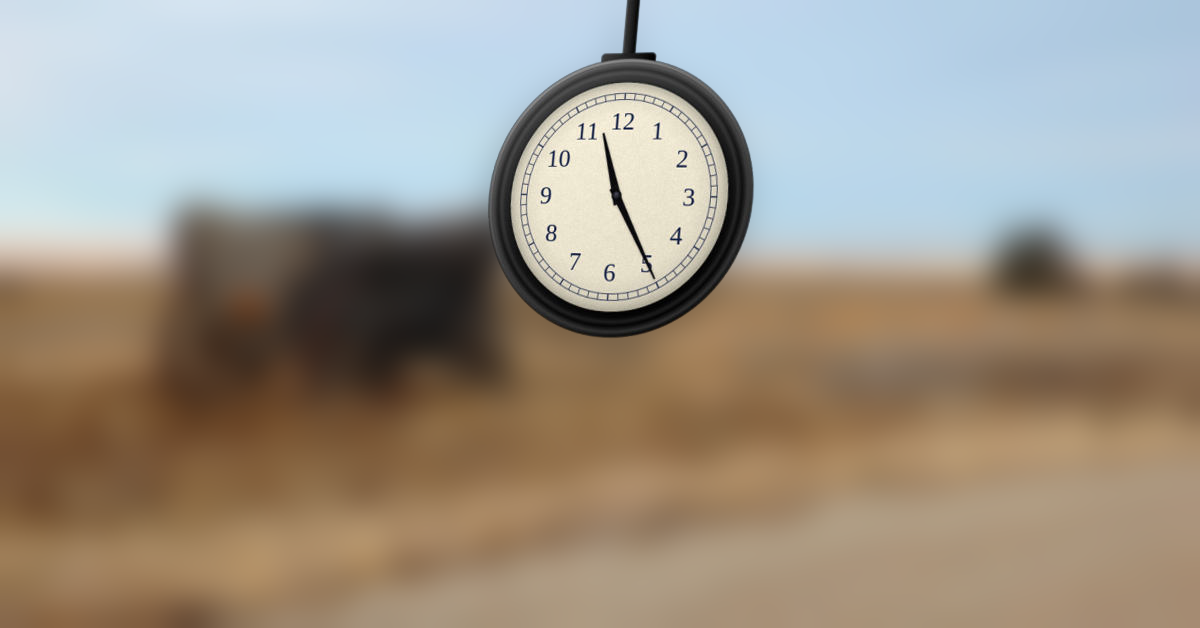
11 h 25 min
